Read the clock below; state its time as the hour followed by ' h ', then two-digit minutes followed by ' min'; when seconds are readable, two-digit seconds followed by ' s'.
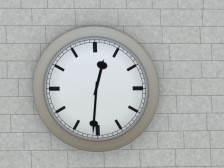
12 h 31 min
